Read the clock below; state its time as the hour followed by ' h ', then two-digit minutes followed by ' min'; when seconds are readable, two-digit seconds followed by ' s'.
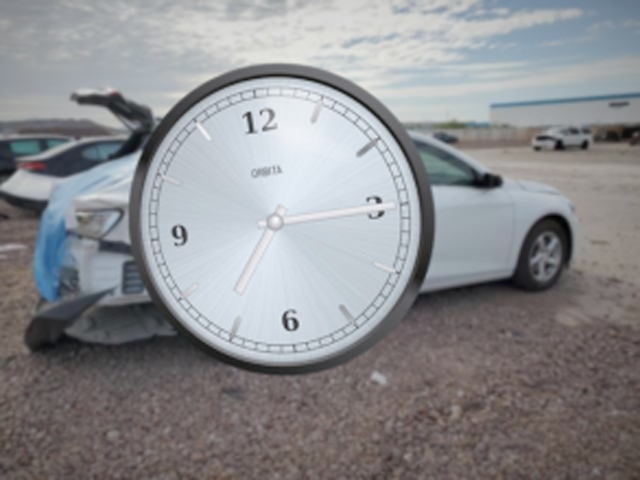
7 h 15 min
